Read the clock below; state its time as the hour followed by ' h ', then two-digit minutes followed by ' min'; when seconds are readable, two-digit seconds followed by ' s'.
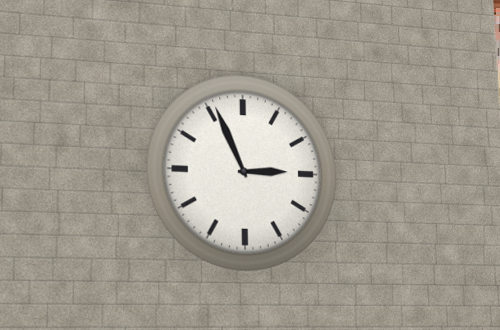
2 h 56 min
